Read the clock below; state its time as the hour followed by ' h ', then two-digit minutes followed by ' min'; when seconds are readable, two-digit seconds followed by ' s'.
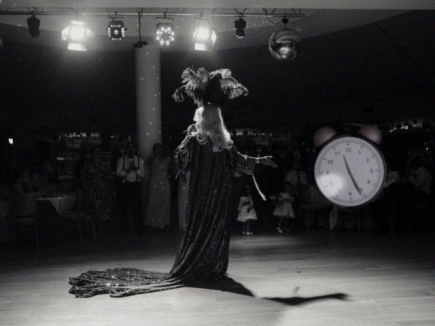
11 h 26 min
